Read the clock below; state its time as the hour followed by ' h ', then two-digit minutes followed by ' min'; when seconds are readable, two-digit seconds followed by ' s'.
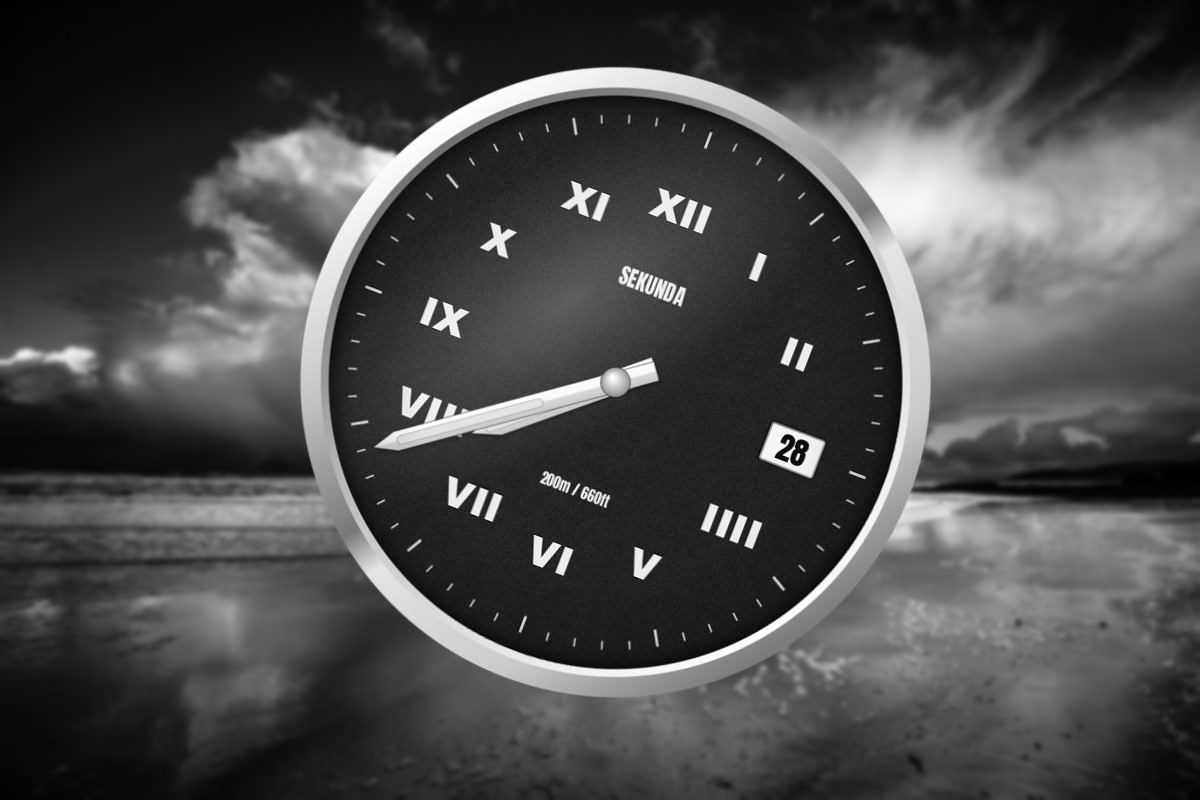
7 h 39 min
